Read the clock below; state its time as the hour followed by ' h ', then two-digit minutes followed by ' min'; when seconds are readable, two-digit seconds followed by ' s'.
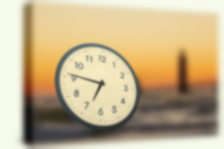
6 h 46 min
